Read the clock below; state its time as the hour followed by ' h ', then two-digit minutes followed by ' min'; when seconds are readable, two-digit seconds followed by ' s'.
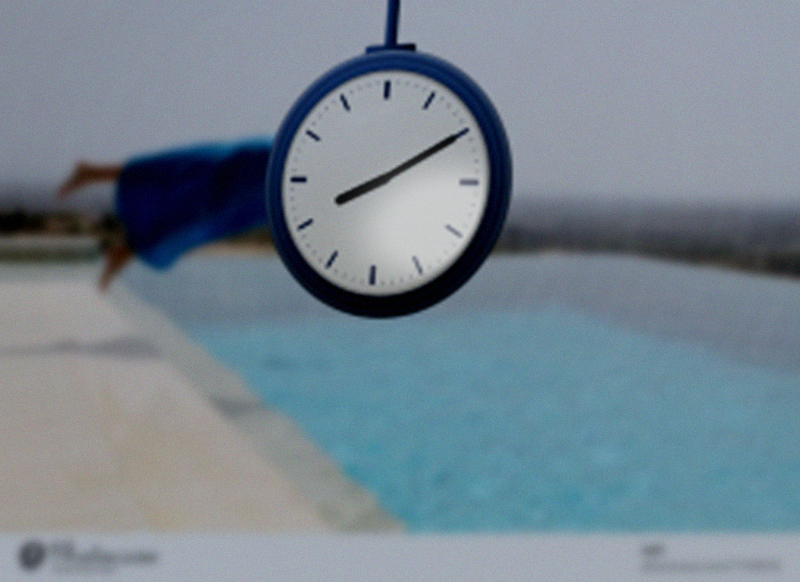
8 h 10 min
